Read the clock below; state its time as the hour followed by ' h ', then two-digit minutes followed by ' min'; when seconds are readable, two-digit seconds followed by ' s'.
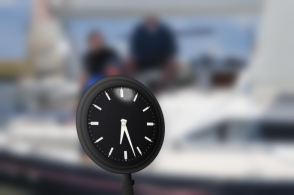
6 h 27 min
